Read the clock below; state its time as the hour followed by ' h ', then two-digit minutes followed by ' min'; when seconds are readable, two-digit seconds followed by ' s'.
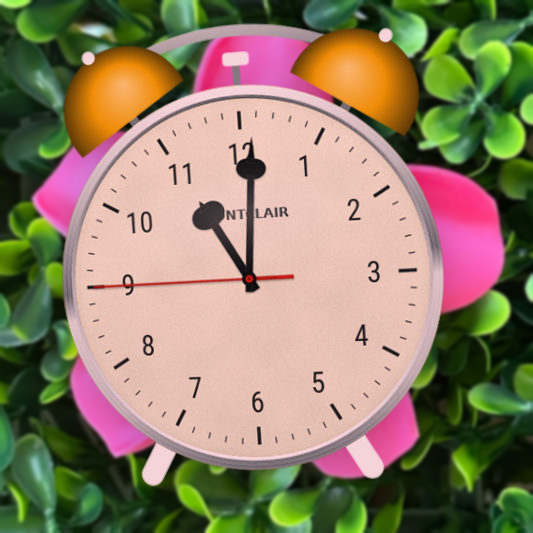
11 h 00 min 45 s
